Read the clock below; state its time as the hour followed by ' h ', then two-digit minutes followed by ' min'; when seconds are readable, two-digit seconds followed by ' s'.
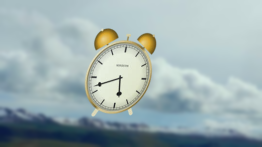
5 h 42 min
